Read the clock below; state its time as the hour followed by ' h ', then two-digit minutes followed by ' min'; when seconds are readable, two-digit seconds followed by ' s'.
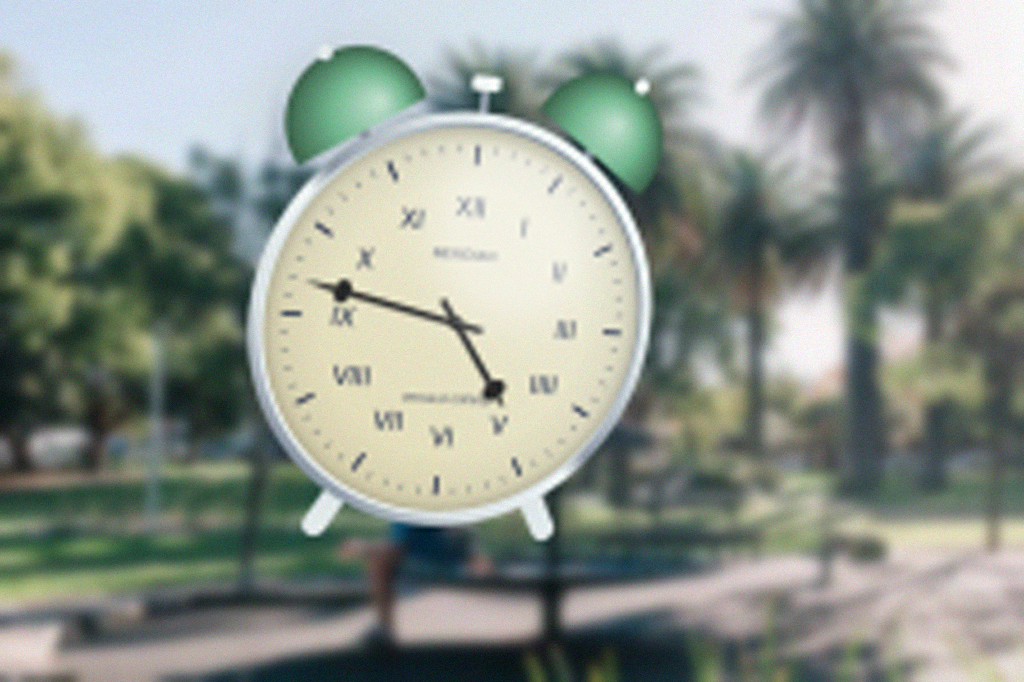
4 h 47 min
